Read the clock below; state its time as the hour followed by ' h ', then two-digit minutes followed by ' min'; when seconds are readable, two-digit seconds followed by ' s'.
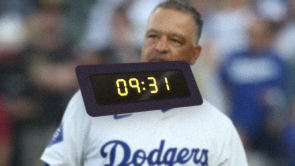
9 h 31 min
